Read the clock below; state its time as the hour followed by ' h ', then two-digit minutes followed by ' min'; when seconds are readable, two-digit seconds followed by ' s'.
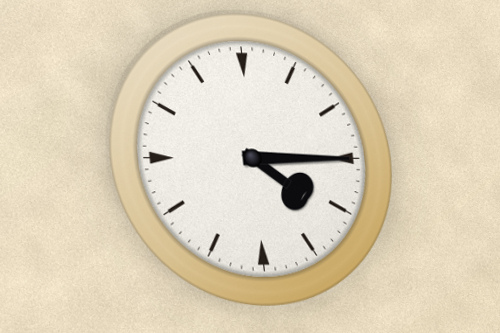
4 h 15 min
